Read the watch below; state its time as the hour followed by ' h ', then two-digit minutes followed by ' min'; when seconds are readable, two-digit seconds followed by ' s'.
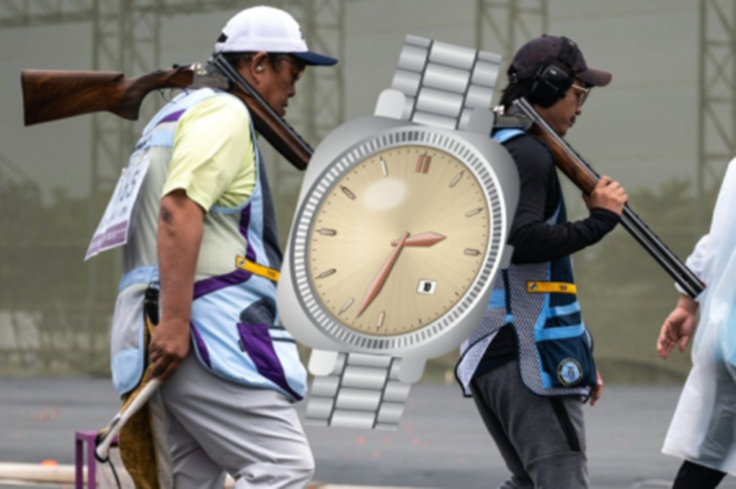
2 h 33 min
